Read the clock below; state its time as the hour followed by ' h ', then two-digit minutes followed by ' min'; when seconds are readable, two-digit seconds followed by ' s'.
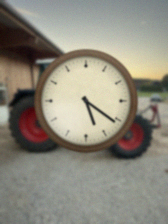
5 h 21 min
